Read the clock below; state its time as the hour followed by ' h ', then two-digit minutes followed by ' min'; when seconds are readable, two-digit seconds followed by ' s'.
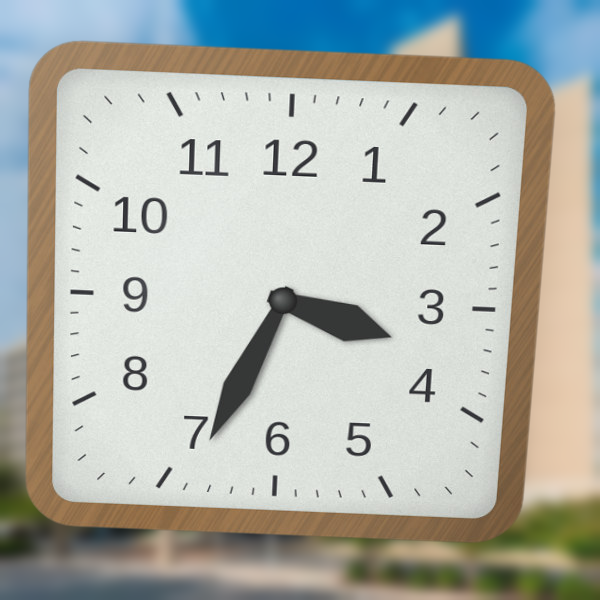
3 h 34 min
